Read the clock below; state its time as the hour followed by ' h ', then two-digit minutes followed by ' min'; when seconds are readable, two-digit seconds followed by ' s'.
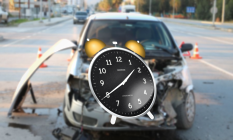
1 h 40 min
